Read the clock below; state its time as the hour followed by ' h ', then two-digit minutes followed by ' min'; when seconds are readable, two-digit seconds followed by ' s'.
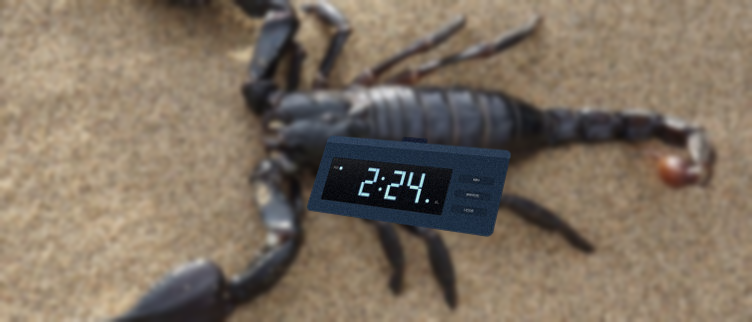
2 h 24 min
